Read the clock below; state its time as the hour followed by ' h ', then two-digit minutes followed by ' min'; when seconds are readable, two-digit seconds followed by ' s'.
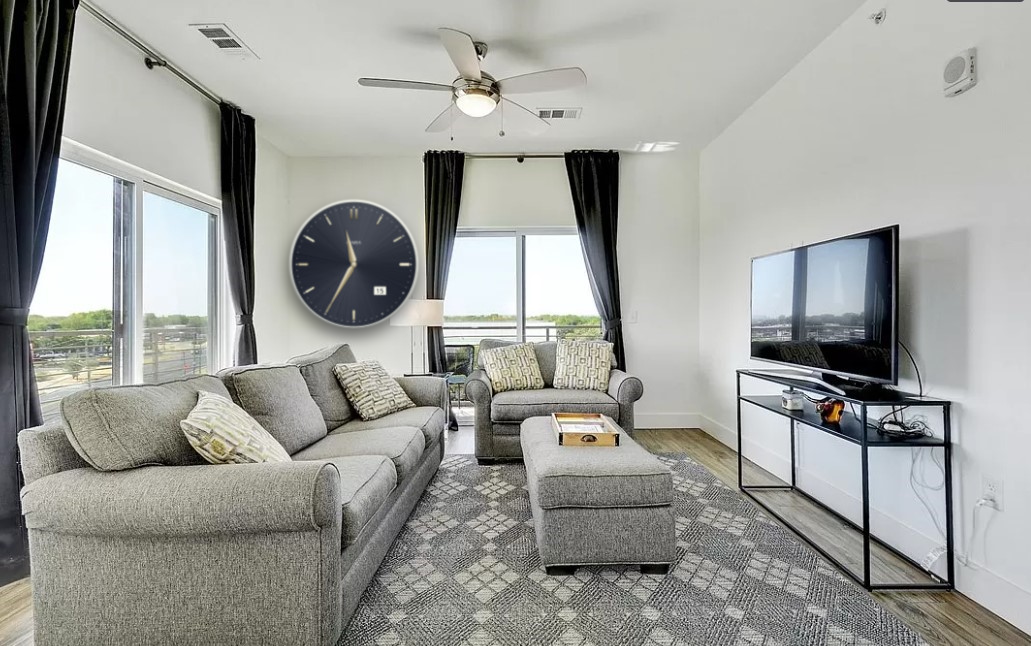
11 h 35 min
